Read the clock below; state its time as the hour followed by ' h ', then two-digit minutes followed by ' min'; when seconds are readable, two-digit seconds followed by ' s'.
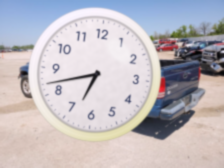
6 h 42 min
